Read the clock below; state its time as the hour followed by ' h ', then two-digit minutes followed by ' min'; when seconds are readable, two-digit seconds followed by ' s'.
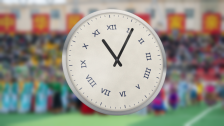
11 h 06 min
